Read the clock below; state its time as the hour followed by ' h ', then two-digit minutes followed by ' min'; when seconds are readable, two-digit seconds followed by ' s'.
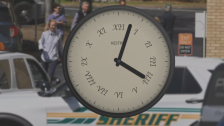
4 h 03 min
